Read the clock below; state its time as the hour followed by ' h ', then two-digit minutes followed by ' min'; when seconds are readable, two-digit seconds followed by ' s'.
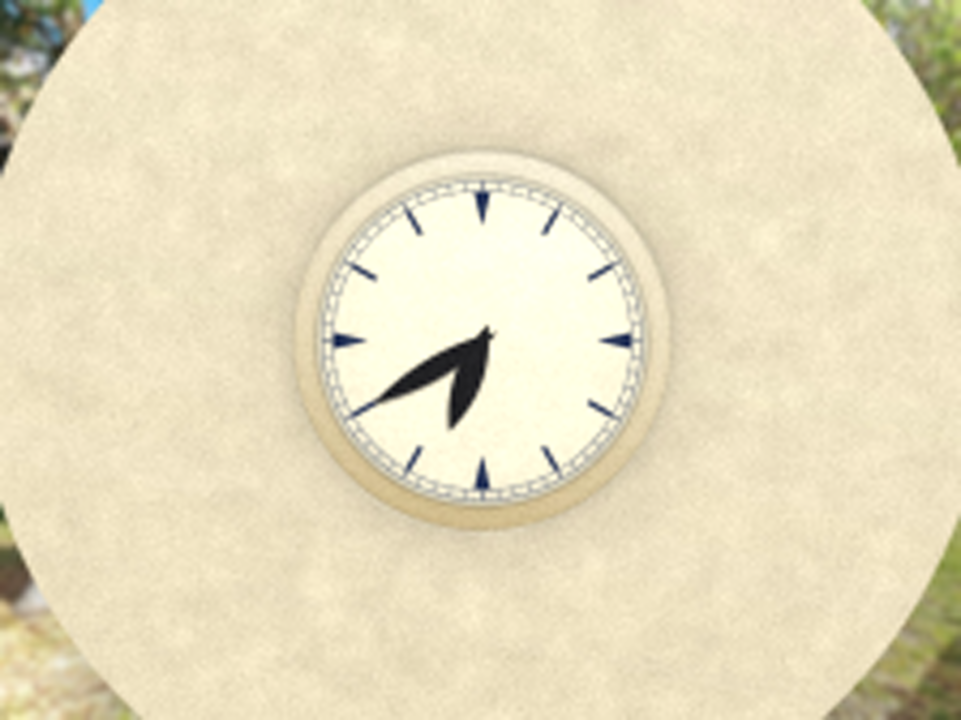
6 h 40 min
